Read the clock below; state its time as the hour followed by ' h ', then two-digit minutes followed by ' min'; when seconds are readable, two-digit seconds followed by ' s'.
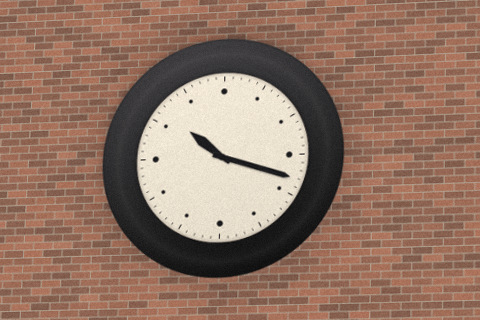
10 h 18 min
